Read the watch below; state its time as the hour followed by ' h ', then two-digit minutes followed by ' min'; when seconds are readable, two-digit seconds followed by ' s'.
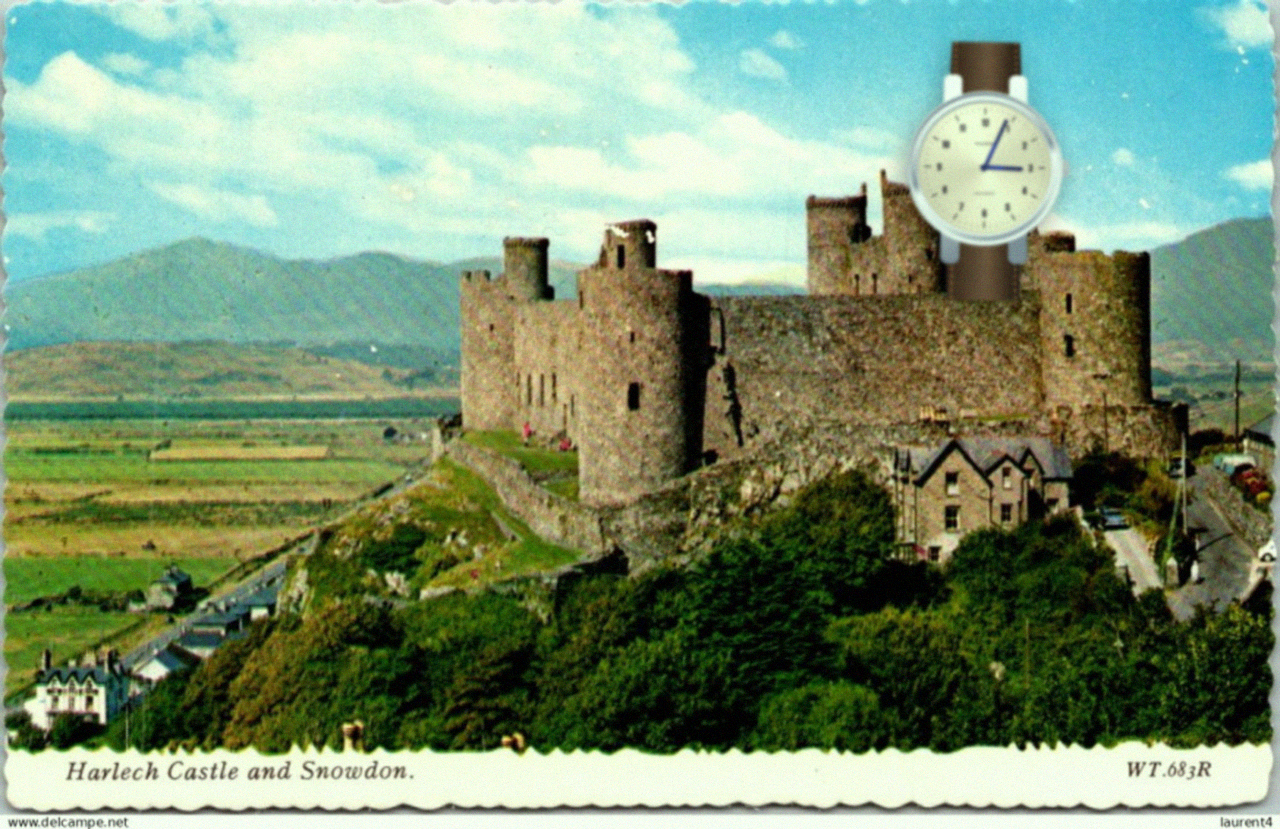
3 h 04 min
